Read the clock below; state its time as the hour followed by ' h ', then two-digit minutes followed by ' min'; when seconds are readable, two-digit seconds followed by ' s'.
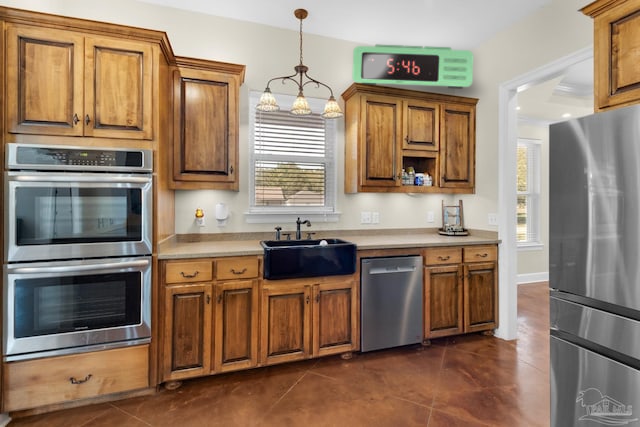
5 h 46 min
